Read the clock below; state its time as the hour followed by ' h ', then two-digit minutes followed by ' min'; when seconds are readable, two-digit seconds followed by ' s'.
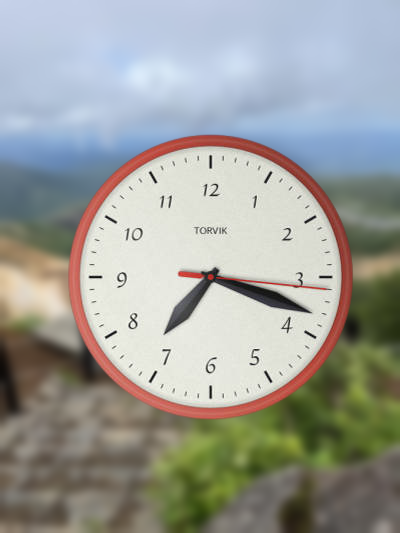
7 h 18 min 16 s
